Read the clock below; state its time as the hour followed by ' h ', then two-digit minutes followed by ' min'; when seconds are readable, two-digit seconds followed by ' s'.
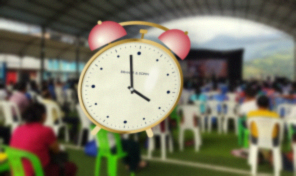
3 h 58 min
